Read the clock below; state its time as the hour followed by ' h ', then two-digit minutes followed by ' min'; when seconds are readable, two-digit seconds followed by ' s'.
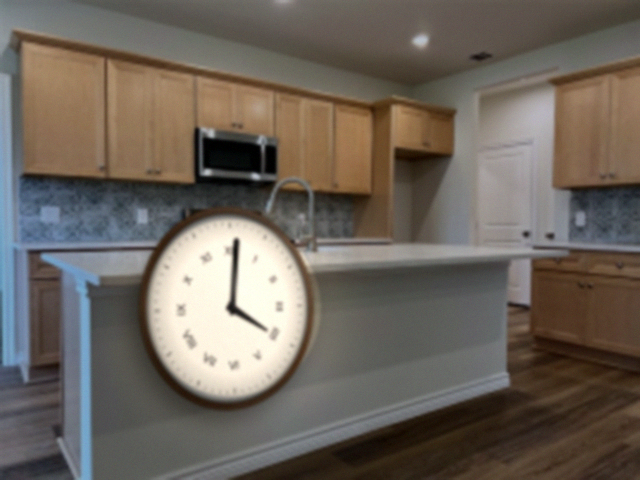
4 h 01 min
